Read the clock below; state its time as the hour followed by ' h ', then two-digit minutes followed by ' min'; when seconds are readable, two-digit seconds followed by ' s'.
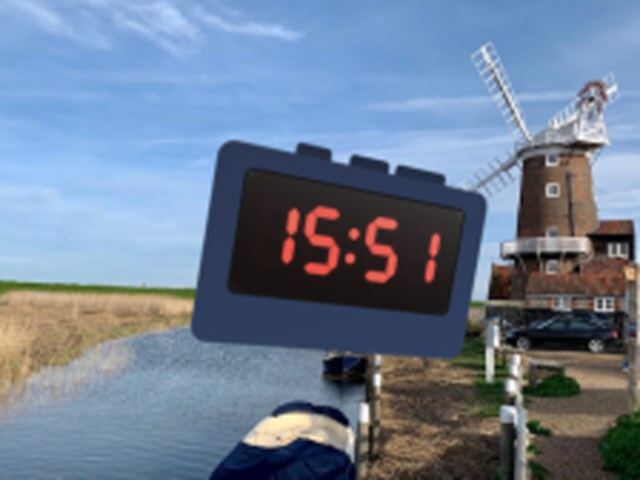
15 h 51 min
